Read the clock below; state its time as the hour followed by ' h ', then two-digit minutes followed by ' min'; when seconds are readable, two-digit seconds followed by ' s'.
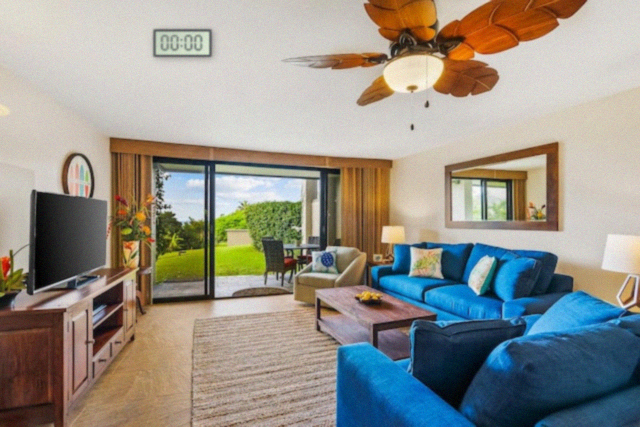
0 h 00 min
